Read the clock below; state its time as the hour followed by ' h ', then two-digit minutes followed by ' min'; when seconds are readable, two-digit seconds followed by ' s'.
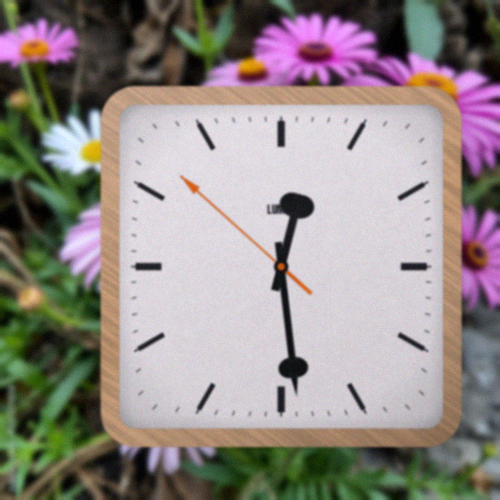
12 h 28 min 52 s
